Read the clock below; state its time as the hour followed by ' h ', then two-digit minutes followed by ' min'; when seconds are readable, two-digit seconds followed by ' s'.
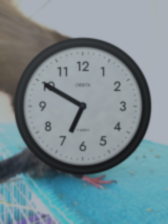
6 h 50 min
